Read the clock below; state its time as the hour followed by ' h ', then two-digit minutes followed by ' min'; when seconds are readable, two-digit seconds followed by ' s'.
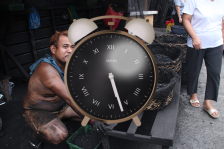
5 h 27 min
